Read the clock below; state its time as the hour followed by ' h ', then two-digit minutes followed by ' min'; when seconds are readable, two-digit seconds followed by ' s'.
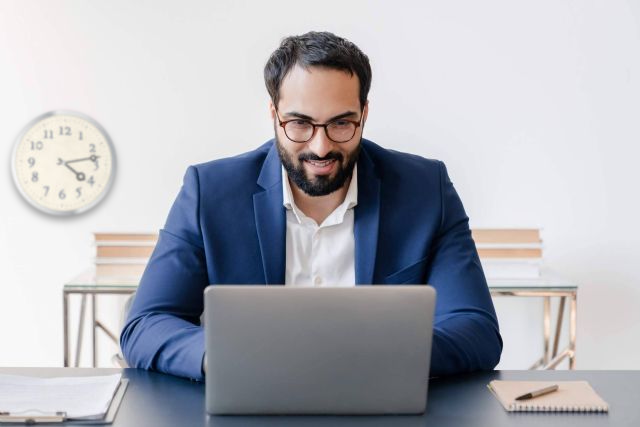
4 h 13 min
